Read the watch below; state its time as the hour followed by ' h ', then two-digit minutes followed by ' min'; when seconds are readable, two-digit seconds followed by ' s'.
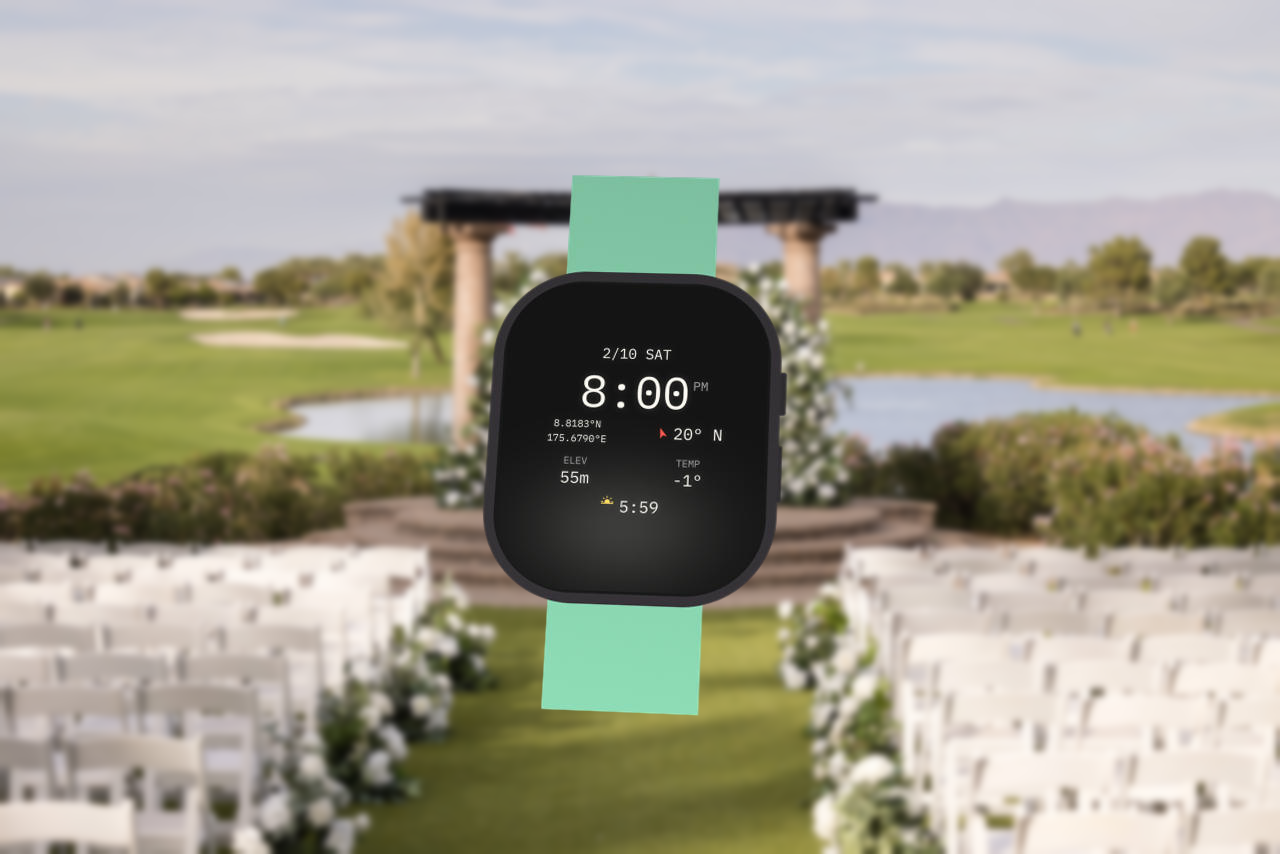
8 h 00 min
